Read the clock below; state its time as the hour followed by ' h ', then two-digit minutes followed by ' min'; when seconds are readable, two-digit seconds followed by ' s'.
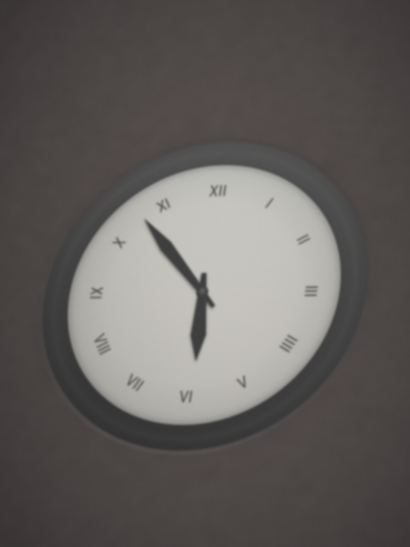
5 h 53 min
